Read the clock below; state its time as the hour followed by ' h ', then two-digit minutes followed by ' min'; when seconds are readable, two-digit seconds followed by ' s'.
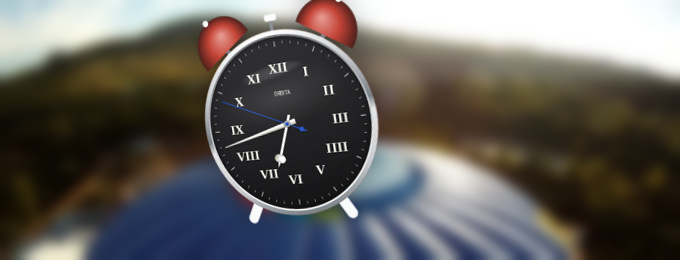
6 h 42 min 49 s
